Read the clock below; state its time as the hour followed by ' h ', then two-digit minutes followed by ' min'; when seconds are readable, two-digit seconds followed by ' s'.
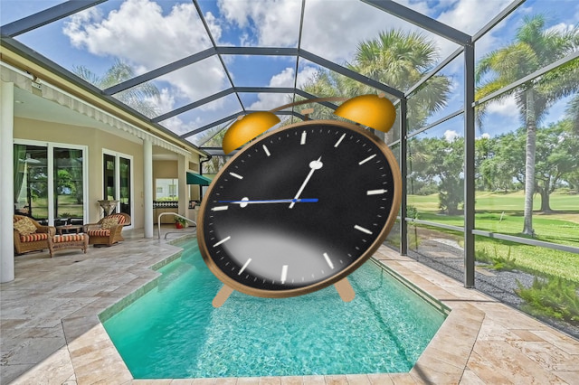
12 h 45 min 46 s
